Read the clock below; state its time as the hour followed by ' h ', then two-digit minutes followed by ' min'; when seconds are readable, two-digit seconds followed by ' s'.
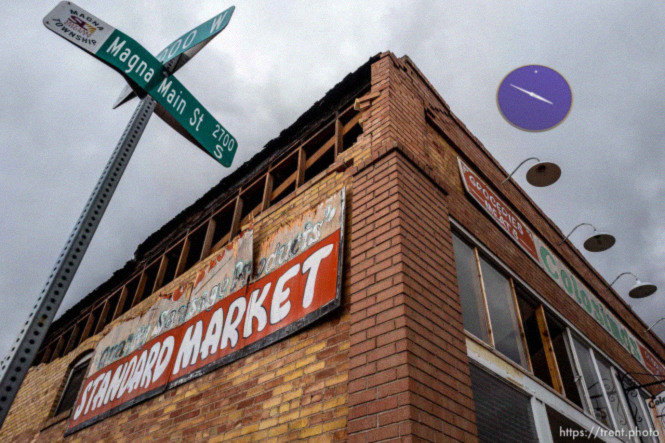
3 h 49 min
